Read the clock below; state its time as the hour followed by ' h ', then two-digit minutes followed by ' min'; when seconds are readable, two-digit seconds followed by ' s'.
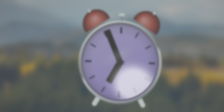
6 h 56 min
